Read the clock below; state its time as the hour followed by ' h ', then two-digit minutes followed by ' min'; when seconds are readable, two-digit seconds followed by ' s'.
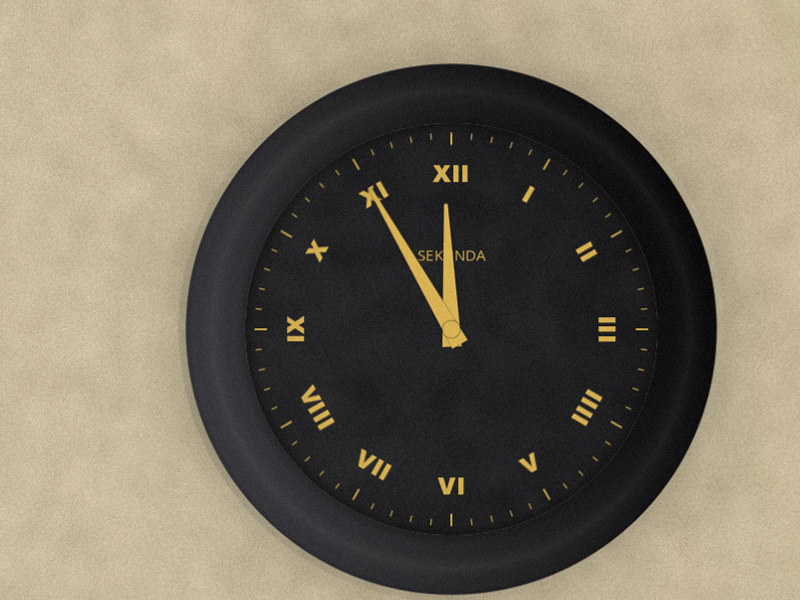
11 h 55 min
